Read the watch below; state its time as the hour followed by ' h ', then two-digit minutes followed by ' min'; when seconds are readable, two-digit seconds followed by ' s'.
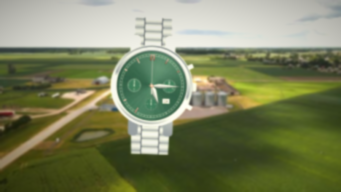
5 h 15 min
